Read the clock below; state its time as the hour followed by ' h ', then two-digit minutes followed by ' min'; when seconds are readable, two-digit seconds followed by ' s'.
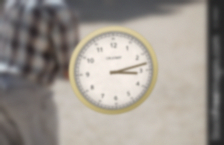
3 h 13 min
